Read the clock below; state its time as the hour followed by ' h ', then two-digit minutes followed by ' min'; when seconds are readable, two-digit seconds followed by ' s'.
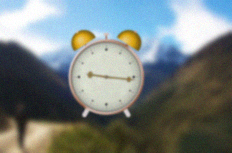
9 h 16 min
